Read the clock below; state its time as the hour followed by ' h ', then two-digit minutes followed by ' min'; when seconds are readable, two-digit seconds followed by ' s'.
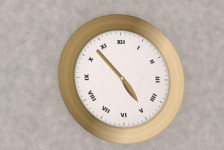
4 h 53 min
